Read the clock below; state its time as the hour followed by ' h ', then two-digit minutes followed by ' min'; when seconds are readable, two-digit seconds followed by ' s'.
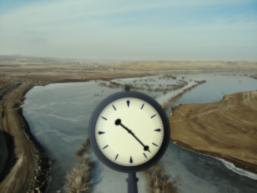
10 h 23 min
